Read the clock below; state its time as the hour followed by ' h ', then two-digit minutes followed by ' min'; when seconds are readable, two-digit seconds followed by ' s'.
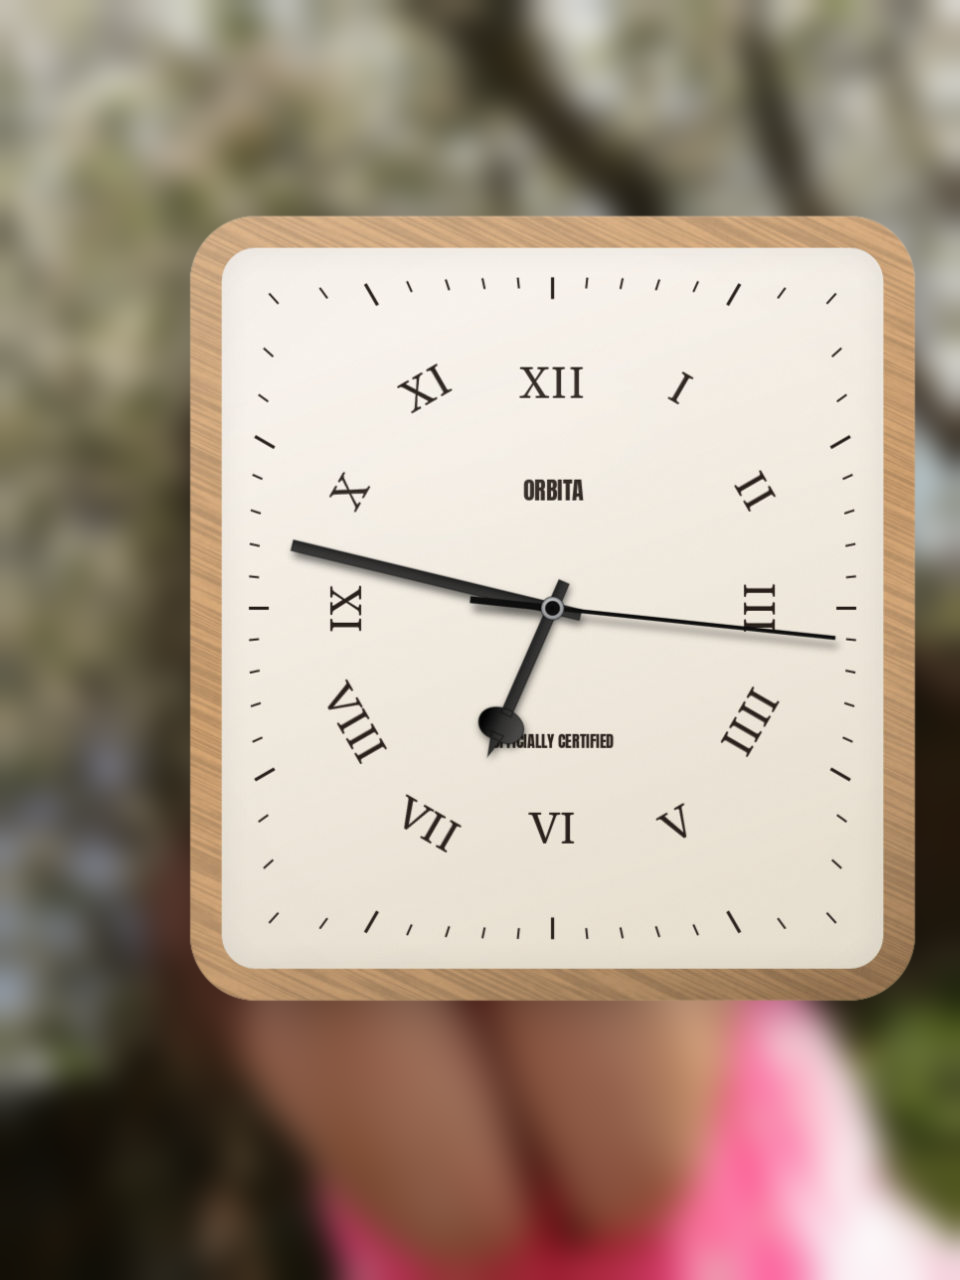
6 h 47 min 16 s
